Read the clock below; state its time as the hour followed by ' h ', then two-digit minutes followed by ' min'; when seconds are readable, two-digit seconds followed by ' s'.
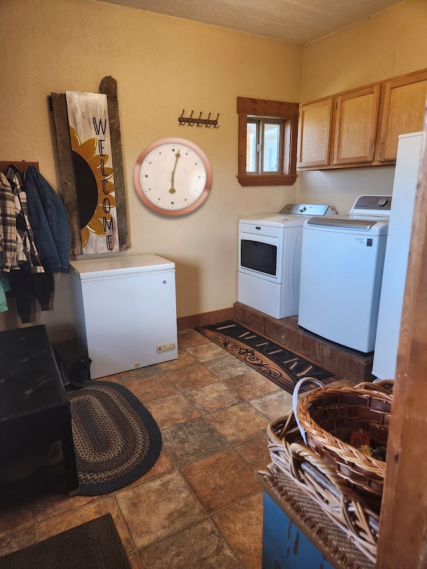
6 h 02 min
